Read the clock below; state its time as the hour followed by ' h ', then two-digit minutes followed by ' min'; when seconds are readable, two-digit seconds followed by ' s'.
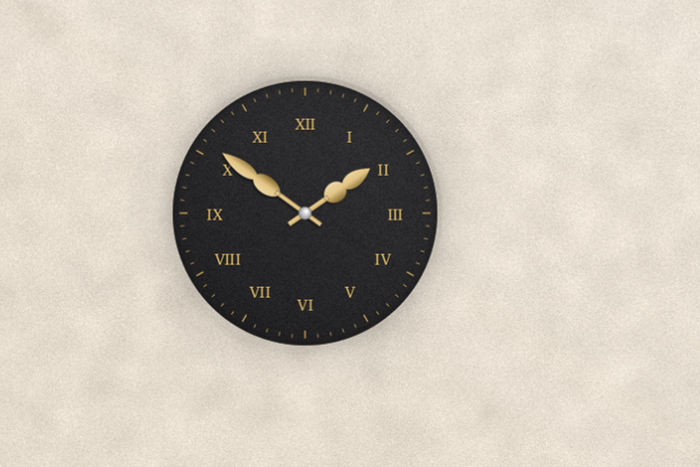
1 h 51 min
